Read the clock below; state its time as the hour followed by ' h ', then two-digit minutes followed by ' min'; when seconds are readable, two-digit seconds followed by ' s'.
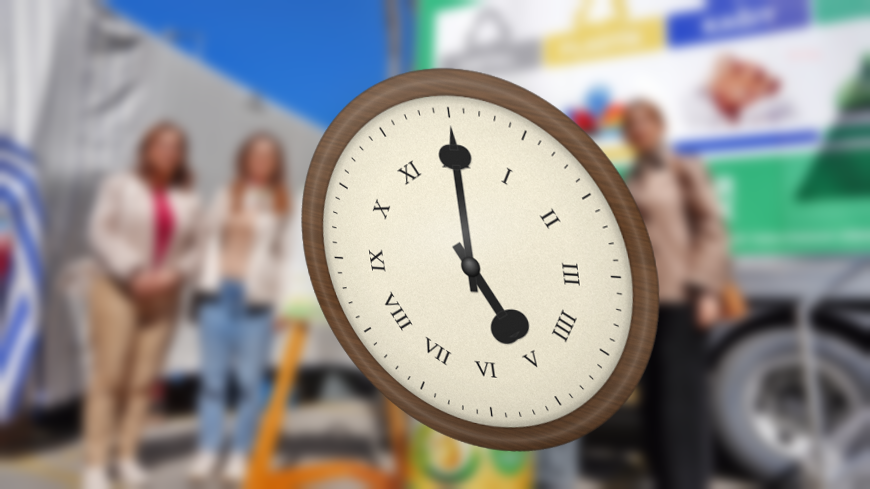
5 h 00 min
